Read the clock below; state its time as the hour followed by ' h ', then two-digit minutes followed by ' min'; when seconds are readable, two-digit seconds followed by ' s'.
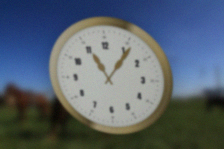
11 h 06 min
